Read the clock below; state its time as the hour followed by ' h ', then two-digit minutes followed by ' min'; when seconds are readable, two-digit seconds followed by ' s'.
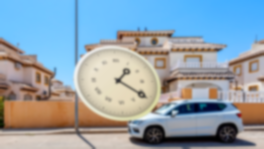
1 h 21 min
